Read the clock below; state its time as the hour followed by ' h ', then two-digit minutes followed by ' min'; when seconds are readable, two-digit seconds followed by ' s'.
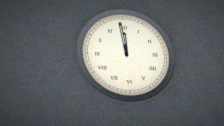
11 h 59 min
